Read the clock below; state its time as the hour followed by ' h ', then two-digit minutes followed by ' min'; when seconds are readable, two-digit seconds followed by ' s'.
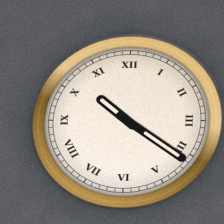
10 h 21 min
